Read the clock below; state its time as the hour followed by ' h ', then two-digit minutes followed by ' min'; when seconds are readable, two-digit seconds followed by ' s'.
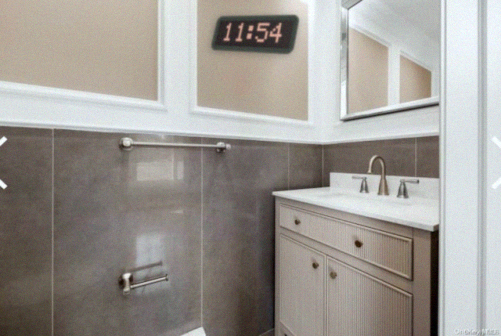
11 h 54 min
